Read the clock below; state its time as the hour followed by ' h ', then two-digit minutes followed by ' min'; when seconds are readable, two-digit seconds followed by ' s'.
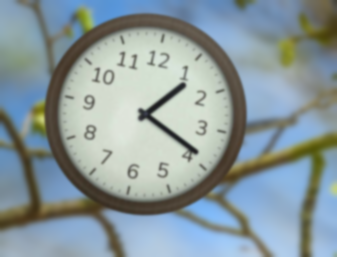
1 h 19 min
